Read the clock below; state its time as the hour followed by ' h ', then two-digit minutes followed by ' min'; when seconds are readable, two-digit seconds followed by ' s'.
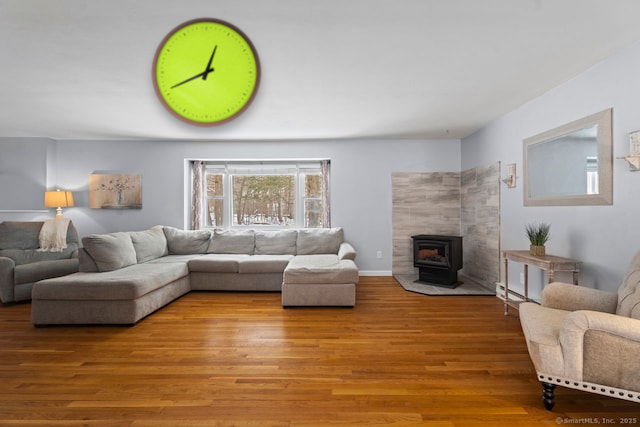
12 h 41 min
